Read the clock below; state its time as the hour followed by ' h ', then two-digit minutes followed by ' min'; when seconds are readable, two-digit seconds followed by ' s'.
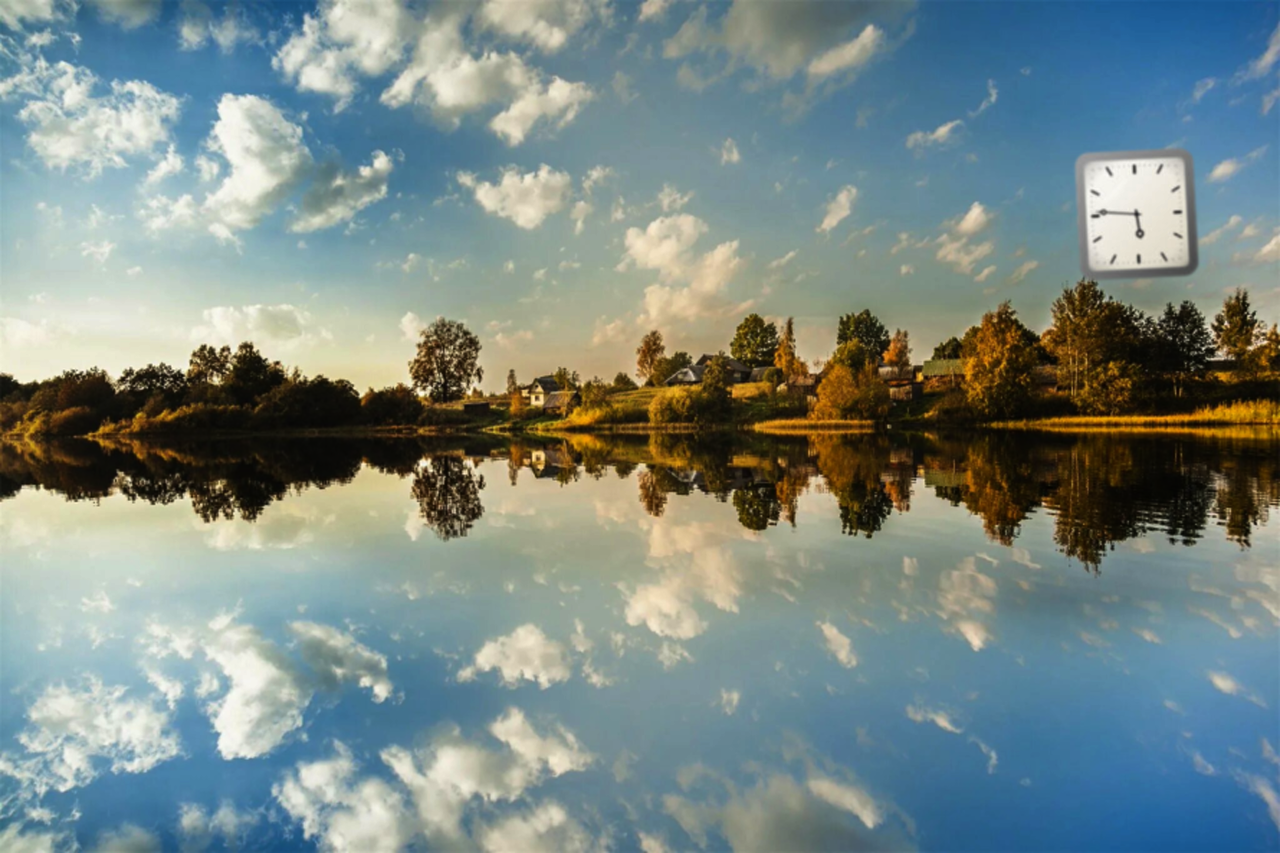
5 h 46 min
